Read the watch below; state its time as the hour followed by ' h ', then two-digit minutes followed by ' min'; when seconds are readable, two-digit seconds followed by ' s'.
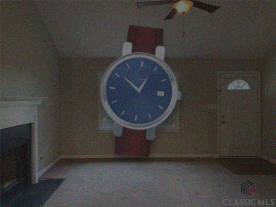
12 h 51 min
